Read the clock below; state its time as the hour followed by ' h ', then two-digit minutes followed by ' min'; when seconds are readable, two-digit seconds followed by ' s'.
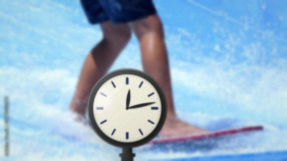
12 h 13 min
